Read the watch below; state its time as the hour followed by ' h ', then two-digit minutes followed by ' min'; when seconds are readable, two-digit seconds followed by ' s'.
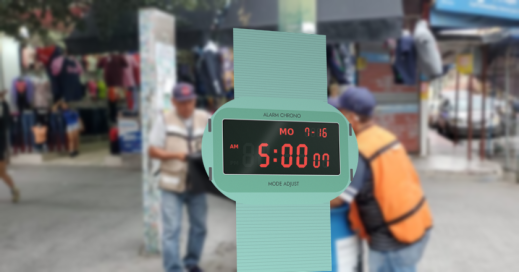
5 h 00 min 07 s
